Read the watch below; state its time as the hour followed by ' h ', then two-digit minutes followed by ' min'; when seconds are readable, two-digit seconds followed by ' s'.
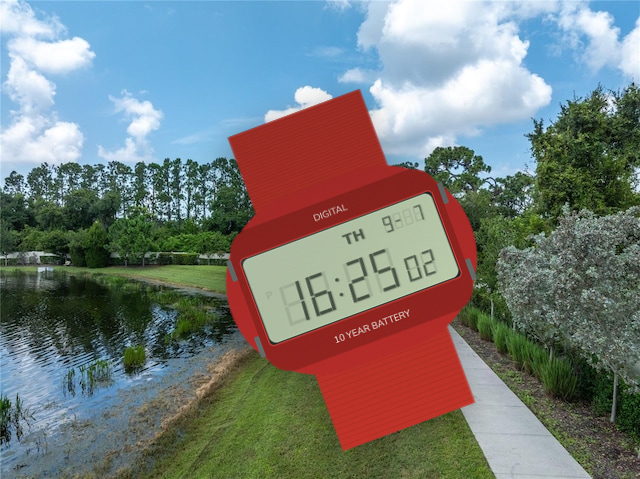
16 h 25 min 02 s
